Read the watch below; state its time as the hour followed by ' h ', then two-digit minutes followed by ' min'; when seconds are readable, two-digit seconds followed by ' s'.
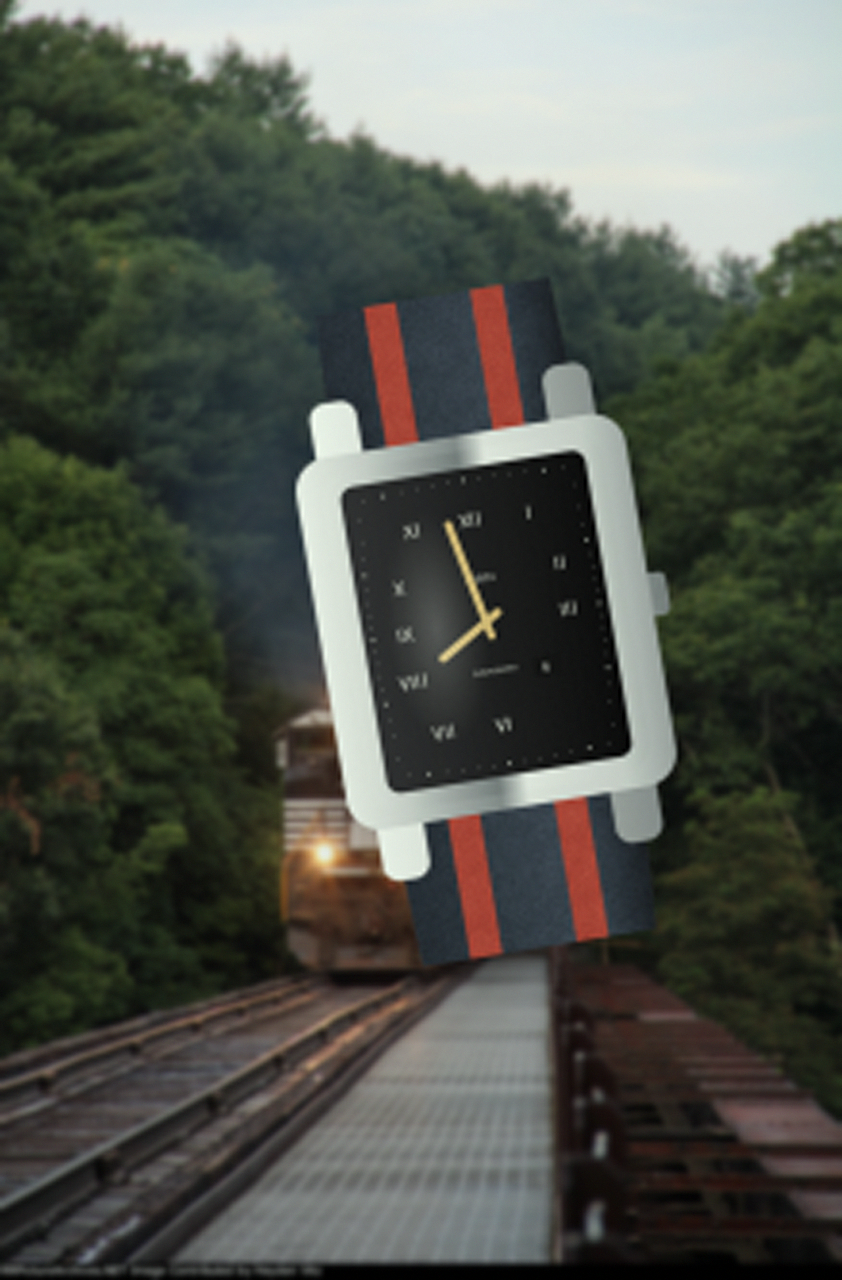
7 h 58 min
